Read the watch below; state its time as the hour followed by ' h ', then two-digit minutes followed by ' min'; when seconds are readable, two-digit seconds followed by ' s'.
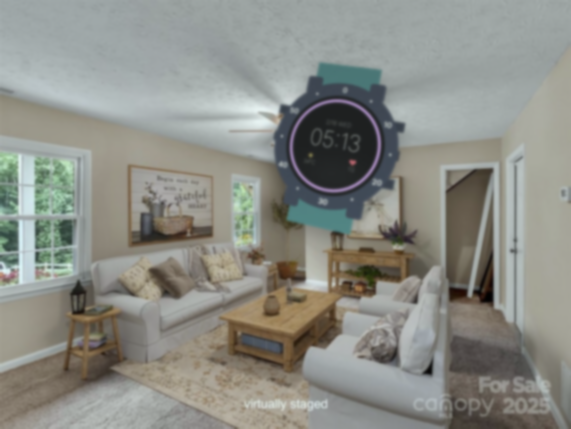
5 h 13 min
